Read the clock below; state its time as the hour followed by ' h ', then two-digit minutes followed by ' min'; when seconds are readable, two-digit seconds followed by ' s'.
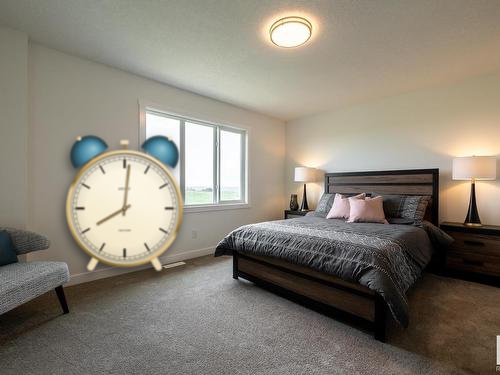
8 h 01 min
